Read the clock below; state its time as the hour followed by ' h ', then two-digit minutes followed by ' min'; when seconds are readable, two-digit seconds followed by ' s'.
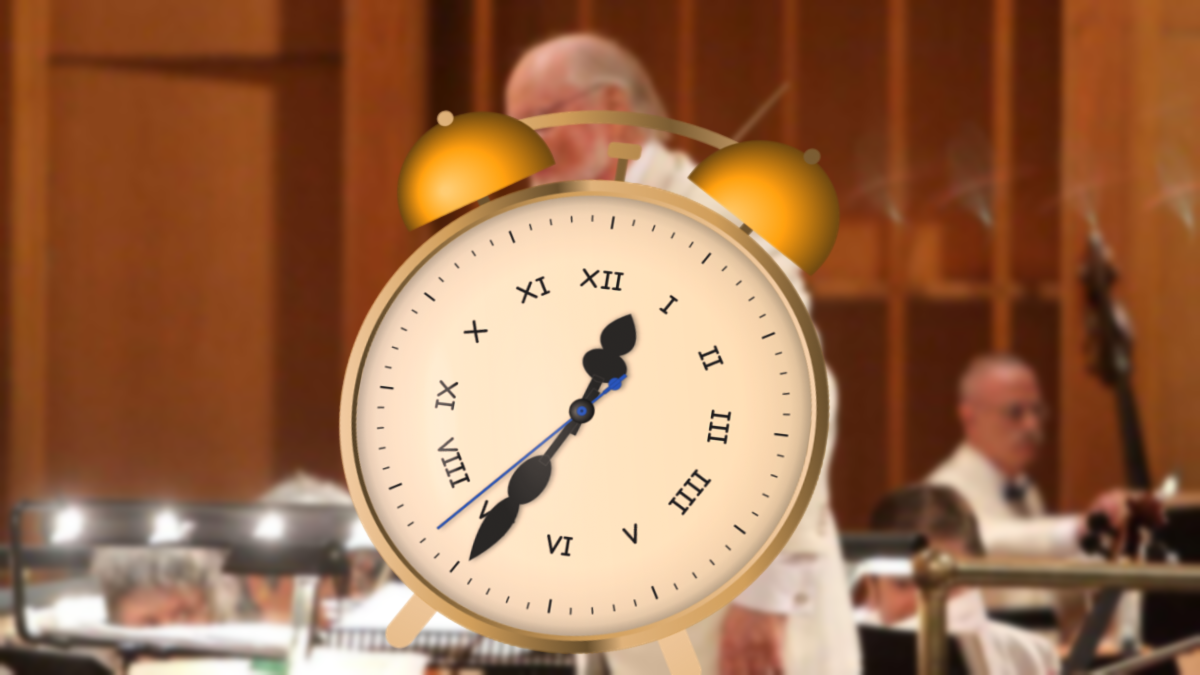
12 h 34 min 37 s
